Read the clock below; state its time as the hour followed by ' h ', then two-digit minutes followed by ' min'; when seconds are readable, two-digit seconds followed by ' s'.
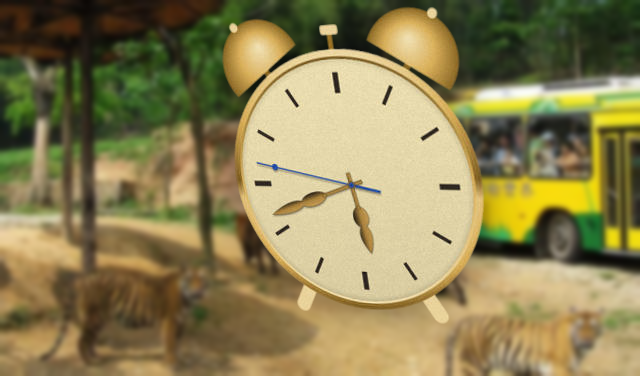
5 h 41 min 47 s
